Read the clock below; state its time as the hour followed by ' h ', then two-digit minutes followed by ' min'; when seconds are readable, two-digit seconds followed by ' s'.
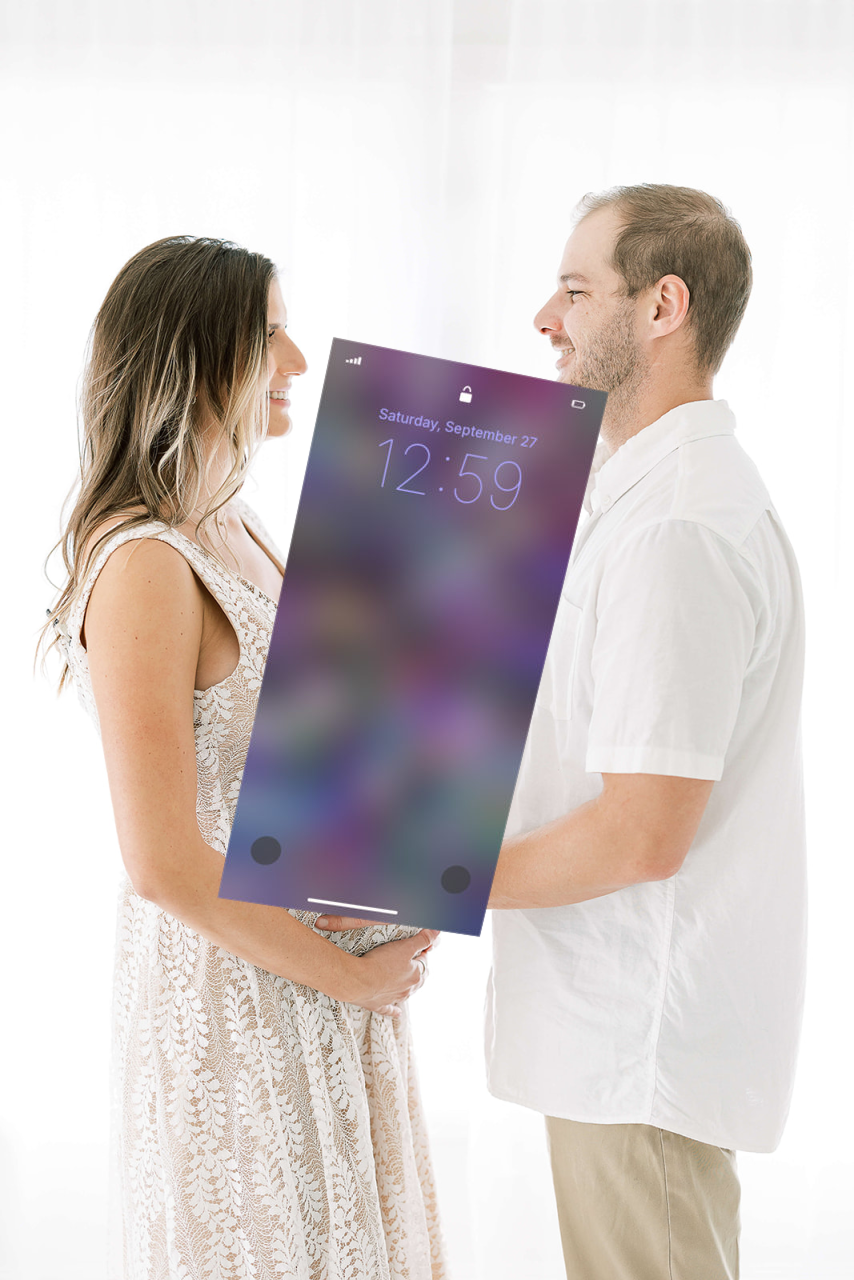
12 h 59 min
